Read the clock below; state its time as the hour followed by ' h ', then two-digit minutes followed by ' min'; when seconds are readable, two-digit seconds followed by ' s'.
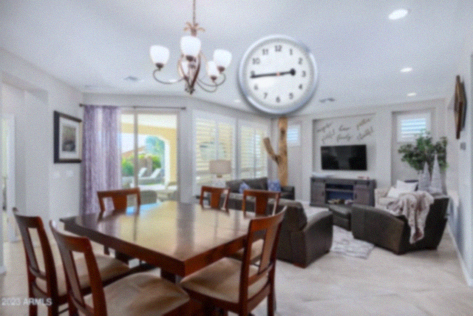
2 h 44 min
